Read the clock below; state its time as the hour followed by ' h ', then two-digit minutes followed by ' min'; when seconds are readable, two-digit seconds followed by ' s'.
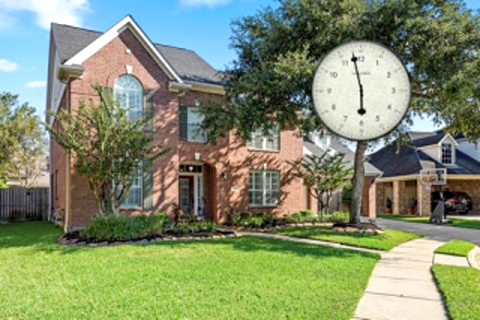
5 h 58 min
